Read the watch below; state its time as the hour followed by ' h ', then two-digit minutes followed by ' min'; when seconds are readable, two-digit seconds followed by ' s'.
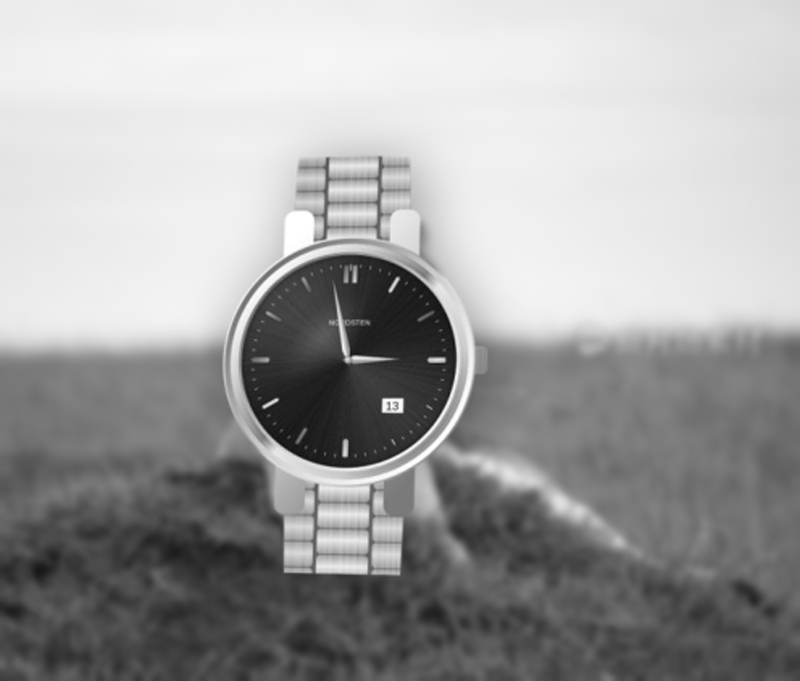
2 h 58 min
